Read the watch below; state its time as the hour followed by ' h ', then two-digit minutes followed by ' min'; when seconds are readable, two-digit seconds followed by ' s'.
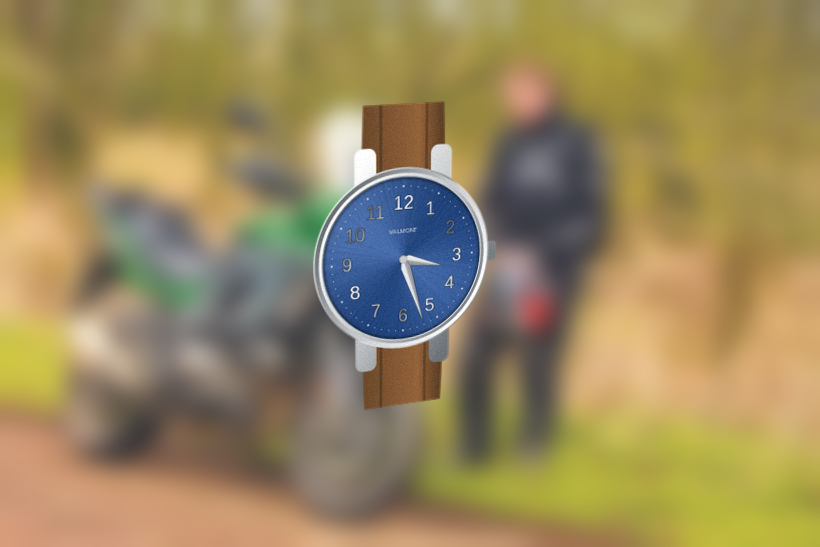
3 h 27 min
